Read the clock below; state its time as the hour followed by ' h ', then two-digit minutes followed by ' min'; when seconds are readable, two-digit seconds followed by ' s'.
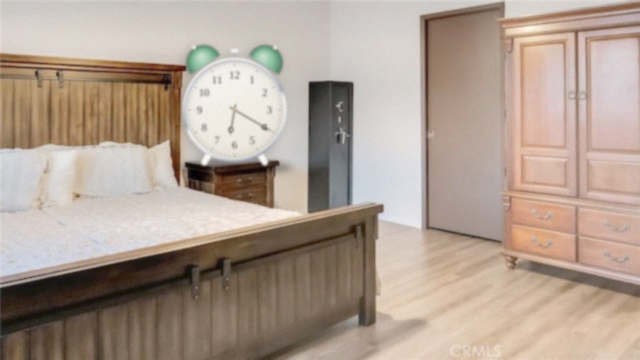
6 h 20 min
